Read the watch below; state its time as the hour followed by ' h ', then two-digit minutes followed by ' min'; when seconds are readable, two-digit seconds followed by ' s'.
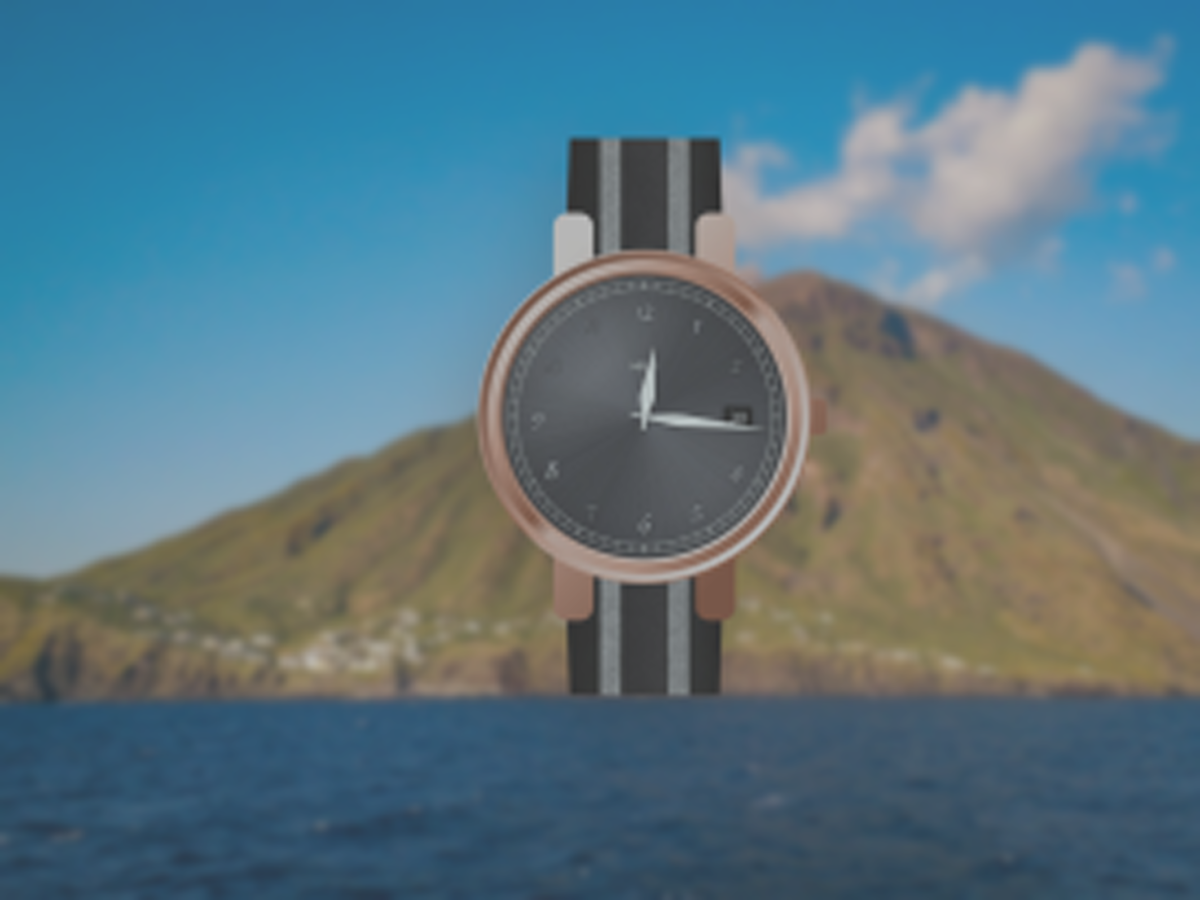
12 h 16 min
